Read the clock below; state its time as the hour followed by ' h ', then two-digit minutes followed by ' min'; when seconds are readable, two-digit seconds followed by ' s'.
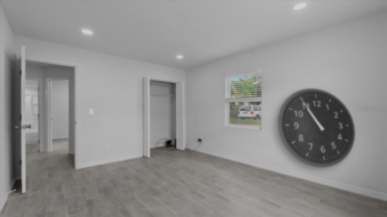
10 h 55 min
